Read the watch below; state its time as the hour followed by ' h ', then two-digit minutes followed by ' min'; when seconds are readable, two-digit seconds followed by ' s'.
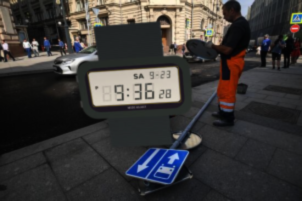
9 h 36 min
